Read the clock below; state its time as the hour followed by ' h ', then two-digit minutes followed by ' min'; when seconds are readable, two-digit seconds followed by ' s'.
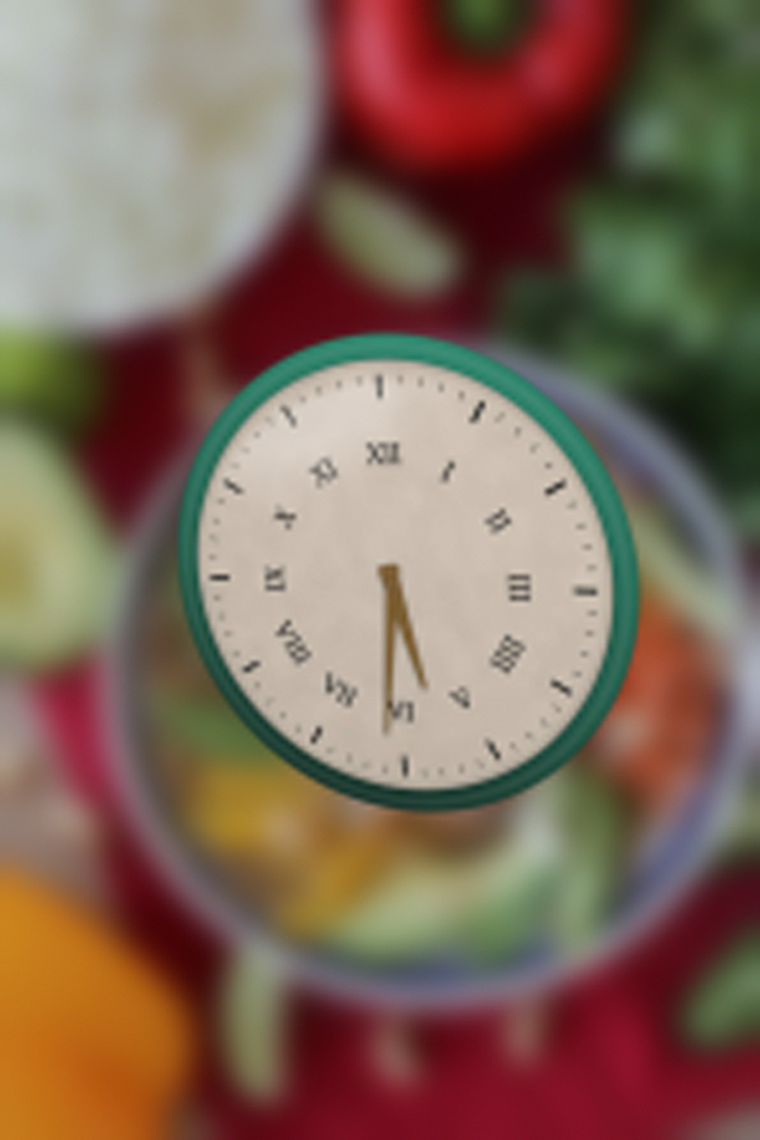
5 h 31 min
